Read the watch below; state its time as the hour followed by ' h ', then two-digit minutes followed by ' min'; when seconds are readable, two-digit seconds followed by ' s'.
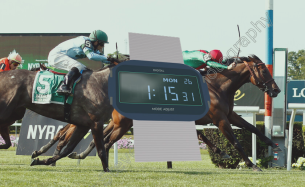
1 h 15 min 31 s
